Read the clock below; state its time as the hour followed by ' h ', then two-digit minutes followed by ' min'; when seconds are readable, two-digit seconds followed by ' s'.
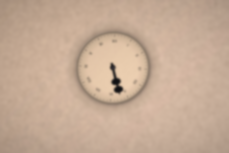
5 h 27 min
